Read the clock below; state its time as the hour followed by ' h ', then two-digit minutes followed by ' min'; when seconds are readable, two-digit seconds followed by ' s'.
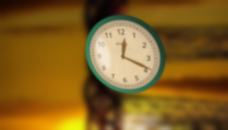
12 h 19 min
